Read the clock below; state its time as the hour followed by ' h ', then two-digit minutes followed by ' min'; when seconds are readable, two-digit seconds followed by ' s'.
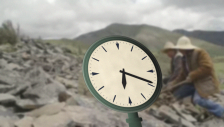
6 h 19 min
